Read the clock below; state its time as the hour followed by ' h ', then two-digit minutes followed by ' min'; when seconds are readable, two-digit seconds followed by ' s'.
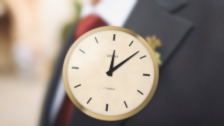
12 h 08 min
